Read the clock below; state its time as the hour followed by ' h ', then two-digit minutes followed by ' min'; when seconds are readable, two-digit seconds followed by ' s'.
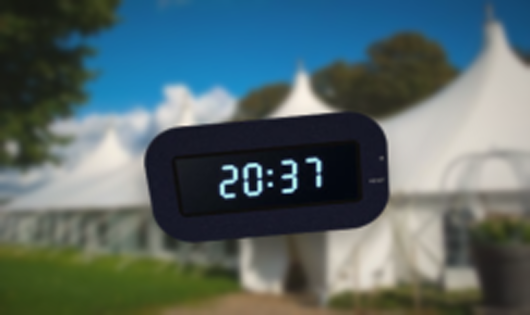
20 h 37 min
